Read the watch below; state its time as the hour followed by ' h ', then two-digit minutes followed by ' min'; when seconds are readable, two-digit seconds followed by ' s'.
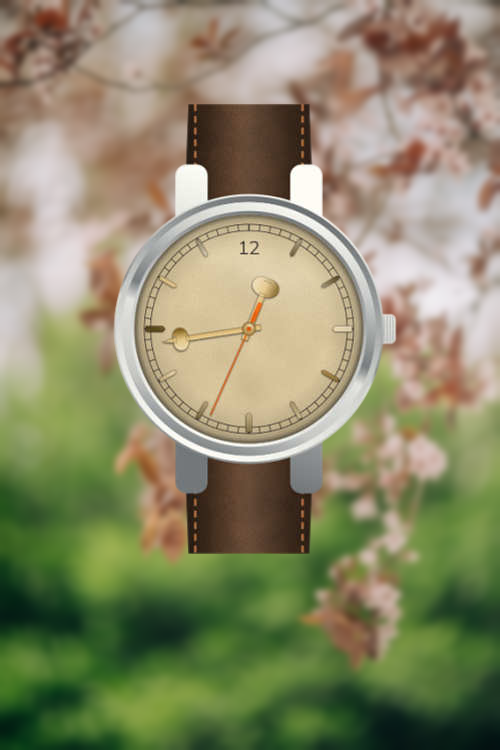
12 h 43 min 34 s
